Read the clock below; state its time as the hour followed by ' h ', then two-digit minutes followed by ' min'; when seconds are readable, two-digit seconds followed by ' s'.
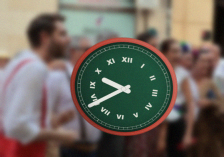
9 h 39 min
